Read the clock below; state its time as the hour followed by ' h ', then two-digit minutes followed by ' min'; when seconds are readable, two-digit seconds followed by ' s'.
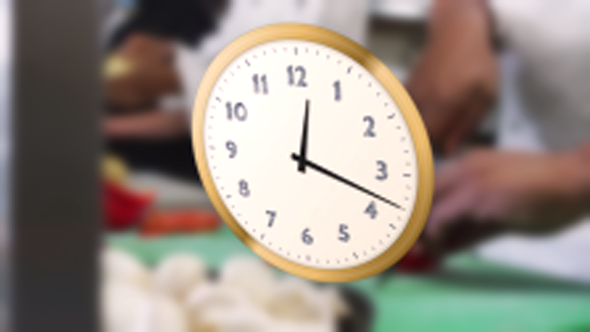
12 h 18 min
